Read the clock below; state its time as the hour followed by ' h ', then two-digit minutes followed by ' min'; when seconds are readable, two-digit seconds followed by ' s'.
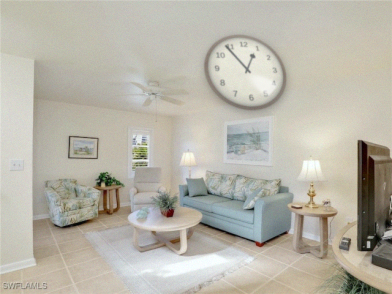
12 h 54 min
